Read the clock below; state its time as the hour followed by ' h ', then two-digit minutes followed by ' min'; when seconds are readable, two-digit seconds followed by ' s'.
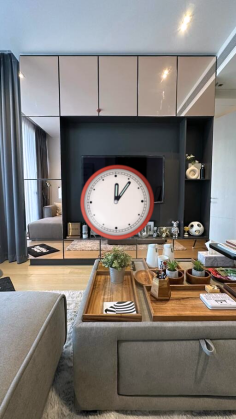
12 h 06 min
